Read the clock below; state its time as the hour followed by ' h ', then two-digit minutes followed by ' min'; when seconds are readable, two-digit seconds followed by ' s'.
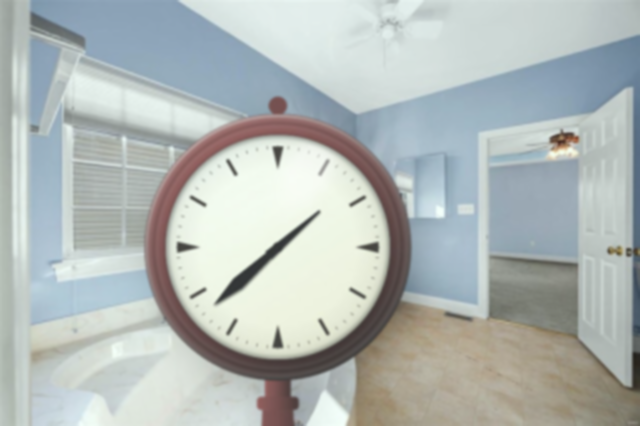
1 h 38 min
